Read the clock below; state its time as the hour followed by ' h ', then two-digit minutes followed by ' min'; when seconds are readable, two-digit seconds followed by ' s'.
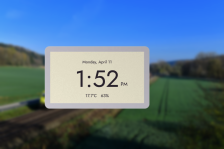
1 h 52 min
